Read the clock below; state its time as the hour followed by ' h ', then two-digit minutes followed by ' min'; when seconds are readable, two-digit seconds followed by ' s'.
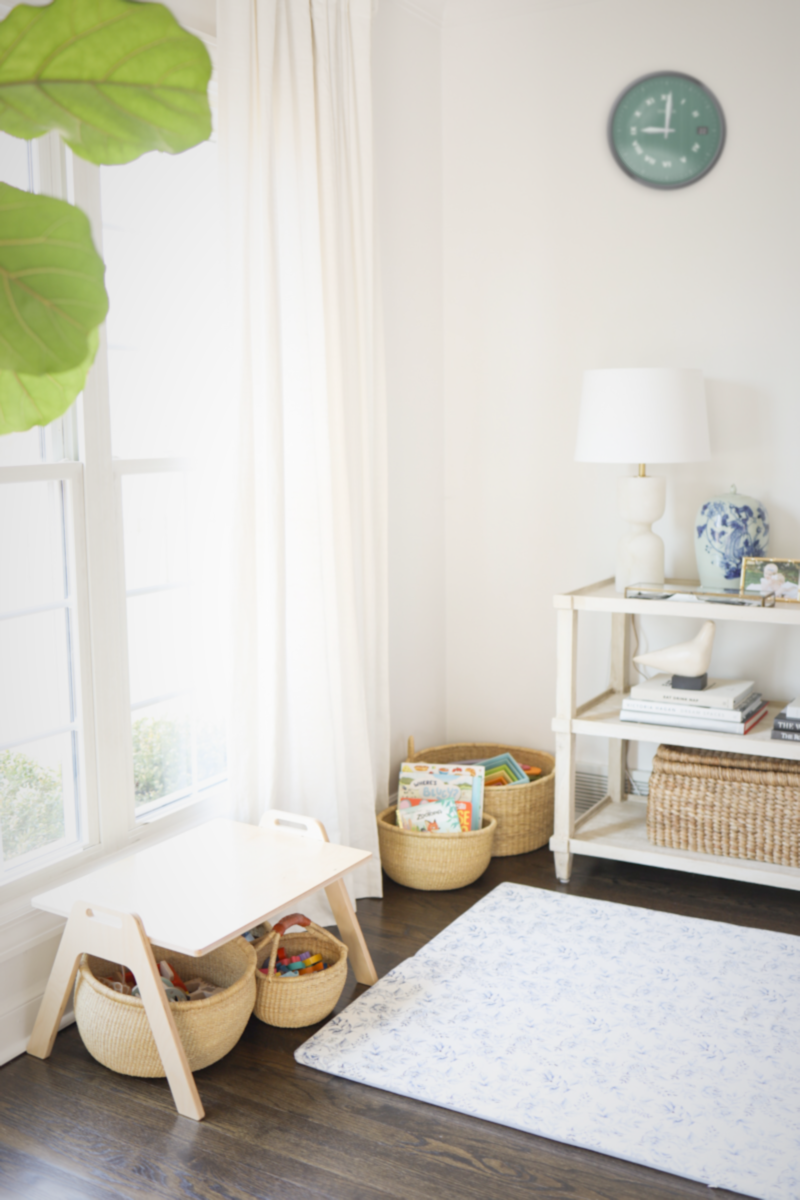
9 h 01 min
